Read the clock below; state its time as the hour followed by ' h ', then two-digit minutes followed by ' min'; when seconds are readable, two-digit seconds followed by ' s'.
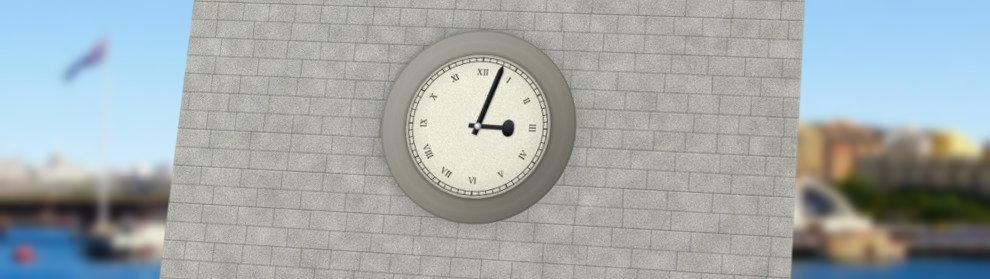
3 h 03 min
